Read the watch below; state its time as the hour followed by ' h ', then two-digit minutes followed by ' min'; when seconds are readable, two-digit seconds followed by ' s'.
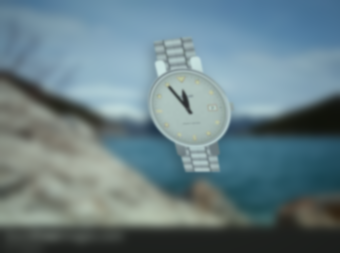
11 h 55 min
